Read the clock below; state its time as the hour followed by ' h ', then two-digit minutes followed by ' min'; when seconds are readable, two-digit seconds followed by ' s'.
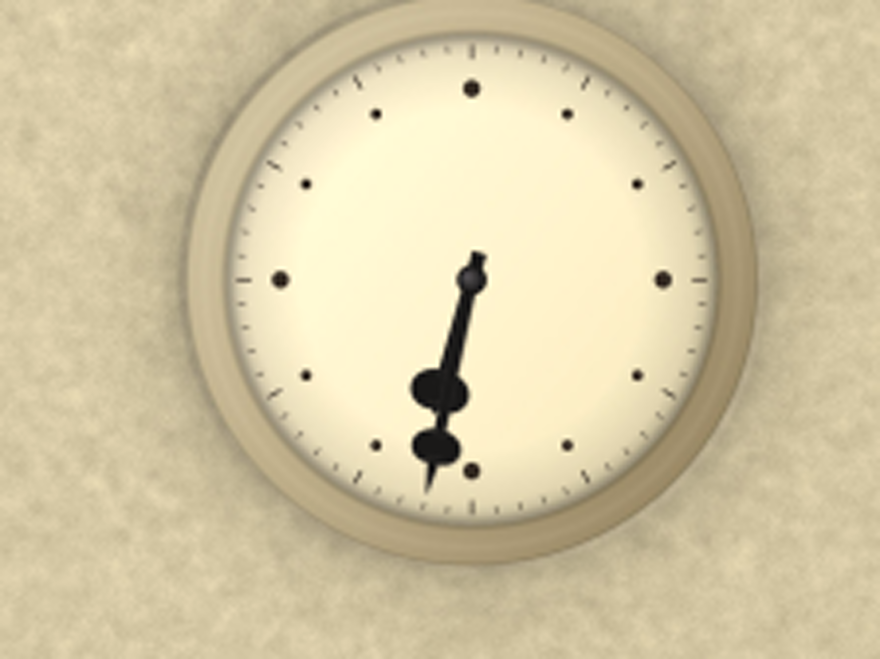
6 h 32 min
